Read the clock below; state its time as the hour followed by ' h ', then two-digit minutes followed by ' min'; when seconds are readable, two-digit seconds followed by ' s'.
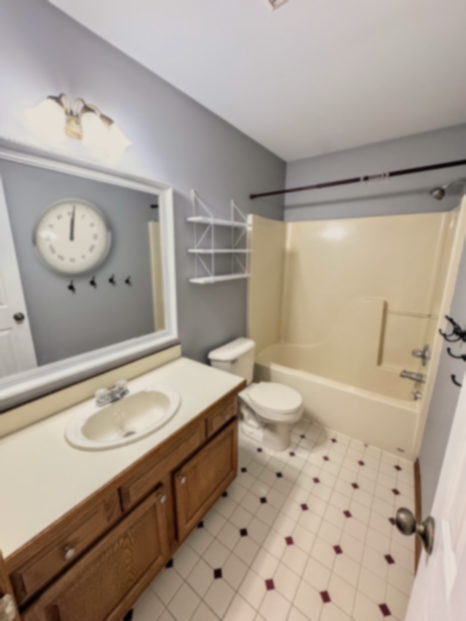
12 h 01 min
